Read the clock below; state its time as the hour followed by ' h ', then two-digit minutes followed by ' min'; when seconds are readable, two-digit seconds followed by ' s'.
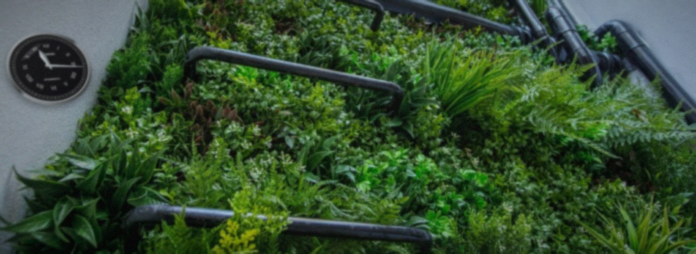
11 h 16 min
